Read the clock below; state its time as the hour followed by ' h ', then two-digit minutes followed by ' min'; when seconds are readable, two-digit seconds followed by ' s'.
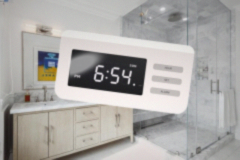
6 h 54 min
